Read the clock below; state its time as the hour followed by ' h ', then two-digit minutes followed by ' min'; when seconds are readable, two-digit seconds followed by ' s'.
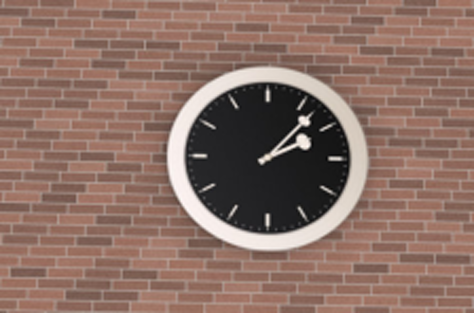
2 h 07 min
